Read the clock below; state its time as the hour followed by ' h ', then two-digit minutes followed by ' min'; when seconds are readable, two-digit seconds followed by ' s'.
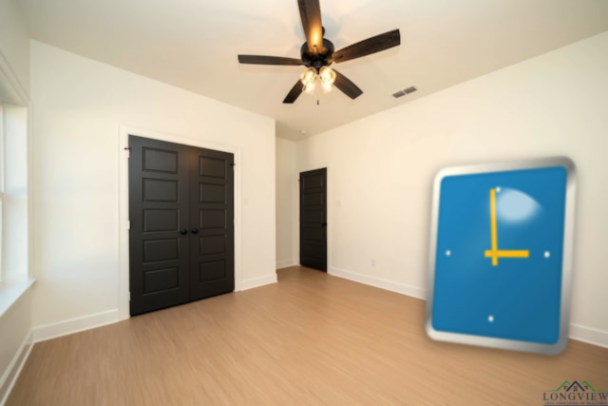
2 h 59 min
